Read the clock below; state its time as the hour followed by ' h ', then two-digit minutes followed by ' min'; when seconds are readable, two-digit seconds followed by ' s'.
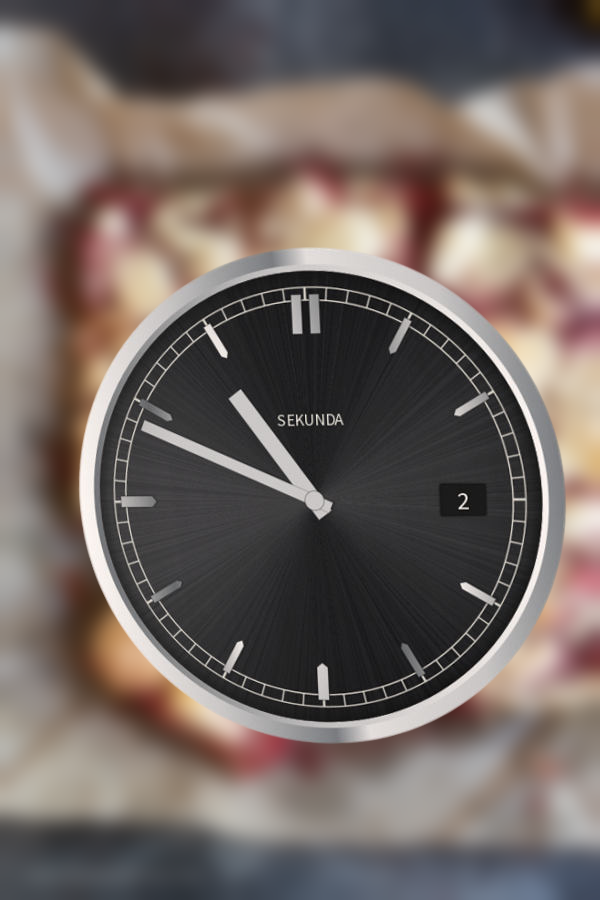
10 h 49 min
